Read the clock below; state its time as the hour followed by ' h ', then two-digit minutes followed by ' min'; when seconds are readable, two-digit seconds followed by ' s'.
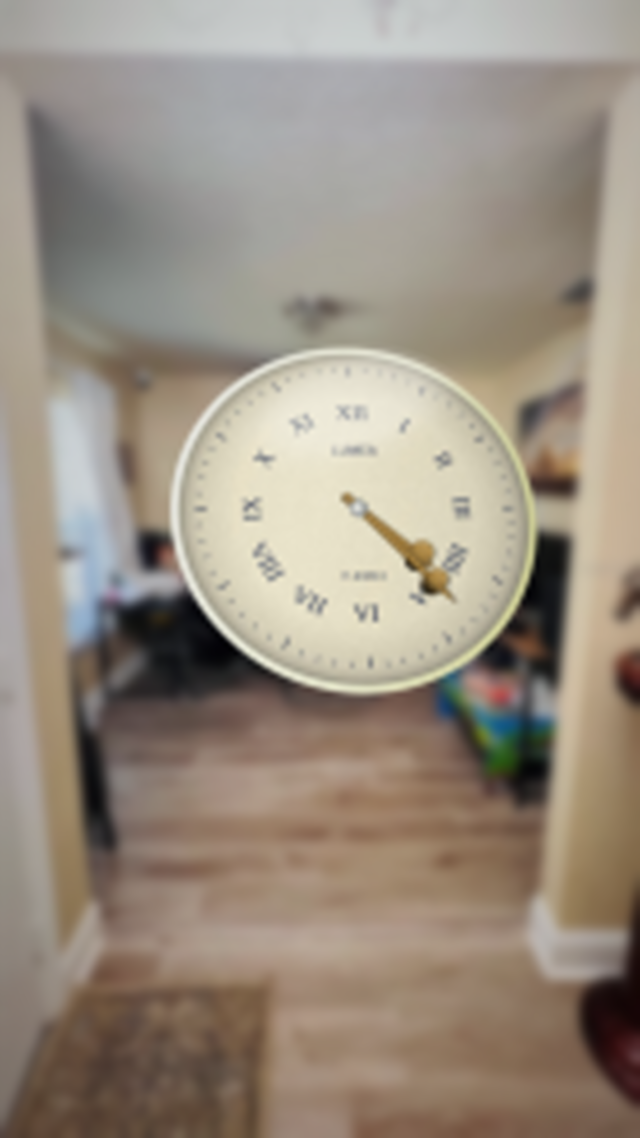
4 h 23 min
